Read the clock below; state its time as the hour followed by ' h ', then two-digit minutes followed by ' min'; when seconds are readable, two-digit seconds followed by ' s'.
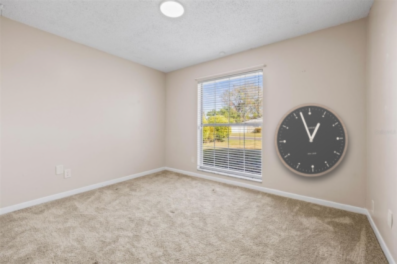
12 h 57 min
